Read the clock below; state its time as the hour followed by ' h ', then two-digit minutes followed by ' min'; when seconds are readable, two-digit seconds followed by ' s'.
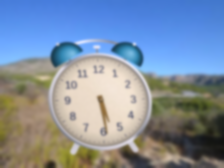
5 h 29 min
